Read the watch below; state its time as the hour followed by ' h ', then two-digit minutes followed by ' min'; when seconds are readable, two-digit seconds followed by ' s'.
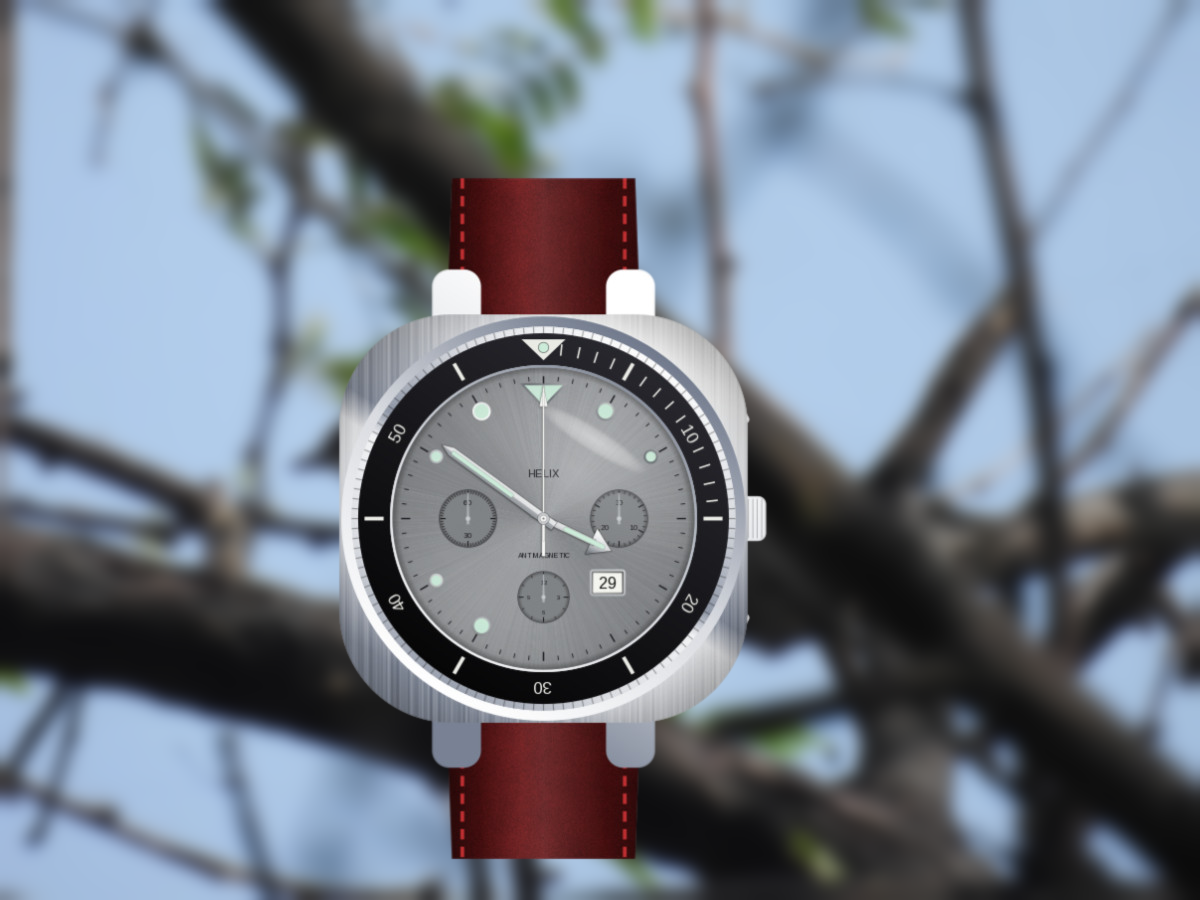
3 h 51 min
